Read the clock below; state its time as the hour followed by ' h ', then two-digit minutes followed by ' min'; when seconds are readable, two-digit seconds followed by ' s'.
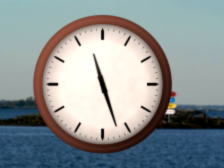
11 h 27 min
